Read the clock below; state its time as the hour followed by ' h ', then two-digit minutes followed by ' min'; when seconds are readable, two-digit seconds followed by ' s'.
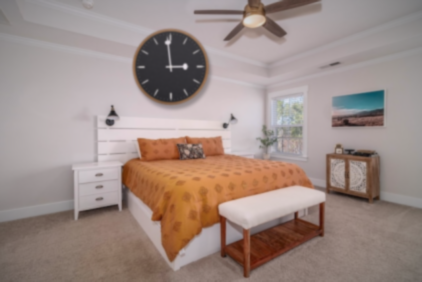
2 h 59 min
